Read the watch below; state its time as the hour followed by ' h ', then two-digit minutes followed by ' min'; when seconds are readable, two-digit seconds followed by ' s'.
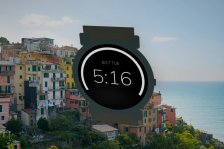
5 h 16 min
